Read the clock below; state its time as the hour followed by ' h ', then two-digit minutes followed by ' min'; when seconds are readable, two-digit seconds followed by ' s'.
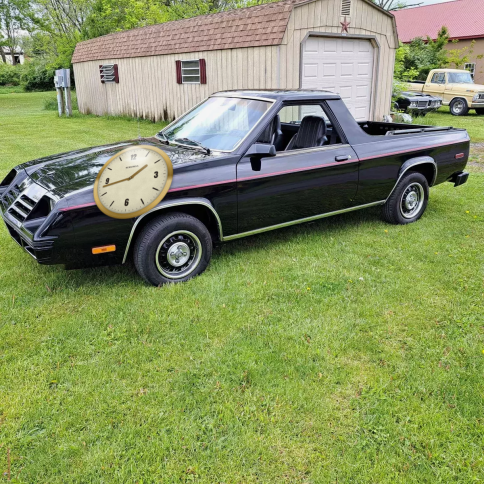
1 h 43 min
